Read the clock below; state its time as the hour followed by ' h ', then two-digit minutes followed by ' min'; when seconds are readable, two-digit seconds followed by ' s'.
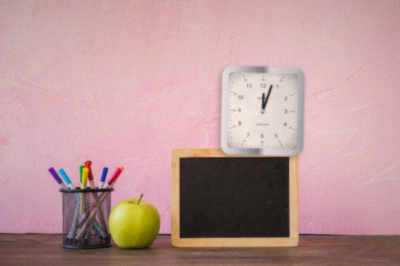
12 h 03 min
